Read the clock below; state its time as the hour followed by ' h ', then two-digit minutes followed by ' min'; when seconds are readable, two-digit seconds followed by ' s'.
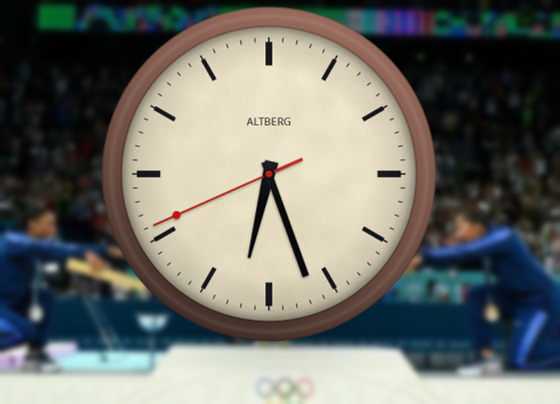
6 h 26 min 41 s
